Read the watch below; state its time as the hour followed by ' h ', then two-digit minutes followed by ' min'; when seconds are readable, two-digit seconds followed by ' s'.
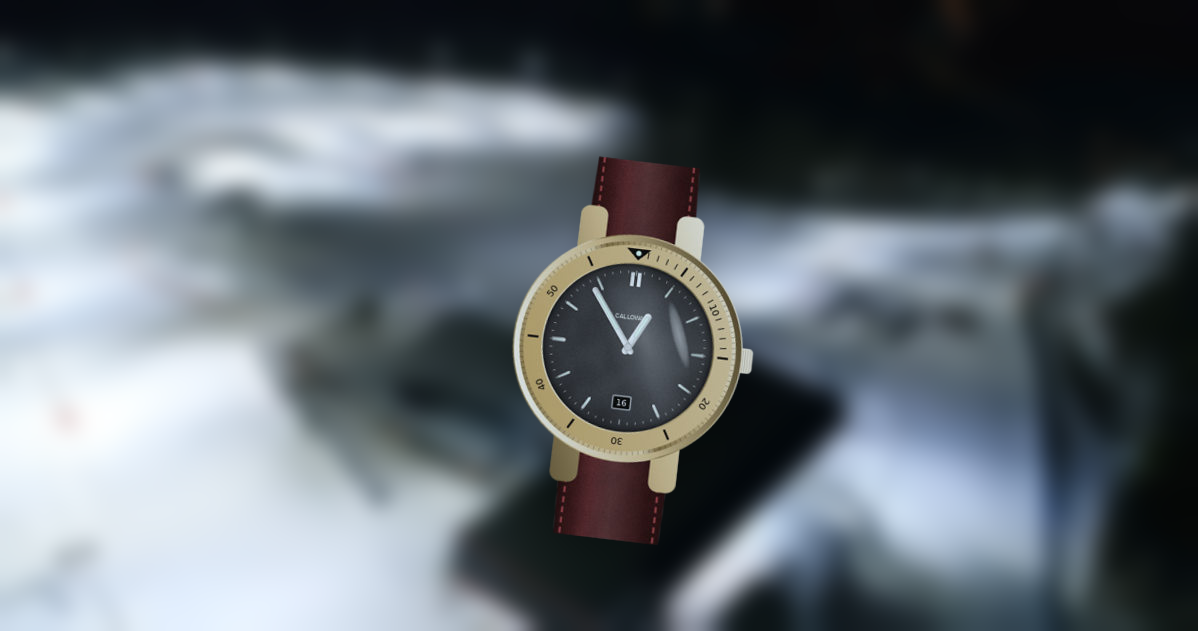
12 h 54 min
